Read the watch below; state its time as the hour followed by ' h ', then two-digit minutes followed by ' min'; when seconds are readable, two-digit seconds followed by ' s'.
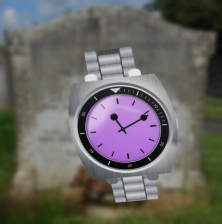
11 h 11 min
